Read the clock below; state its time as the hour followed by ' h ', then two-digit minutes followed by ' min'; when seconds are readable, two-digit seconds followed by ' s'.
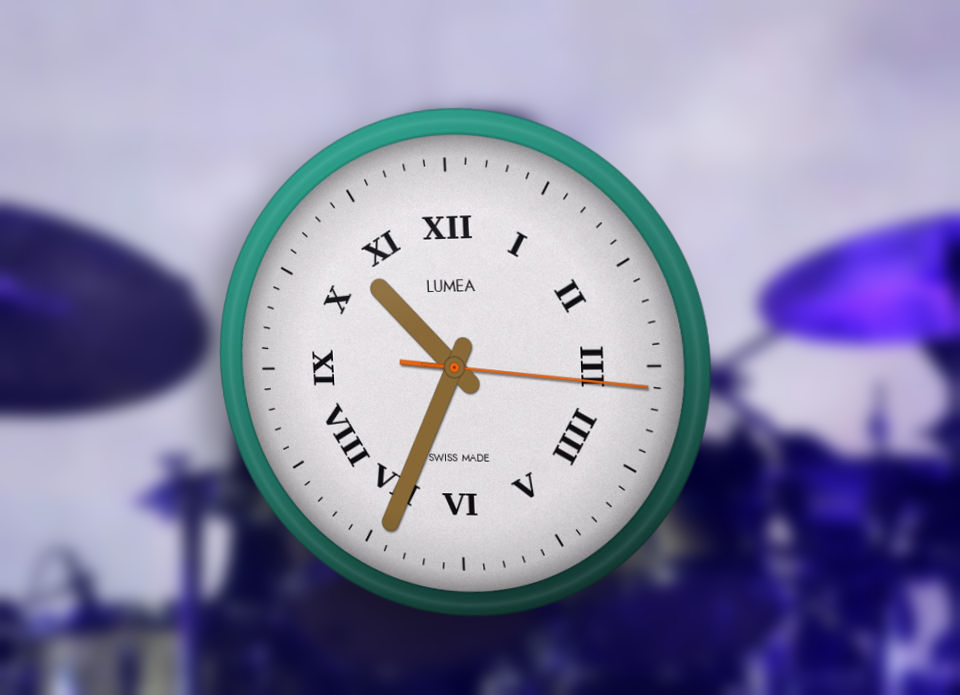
10 h 34 min 16 s
